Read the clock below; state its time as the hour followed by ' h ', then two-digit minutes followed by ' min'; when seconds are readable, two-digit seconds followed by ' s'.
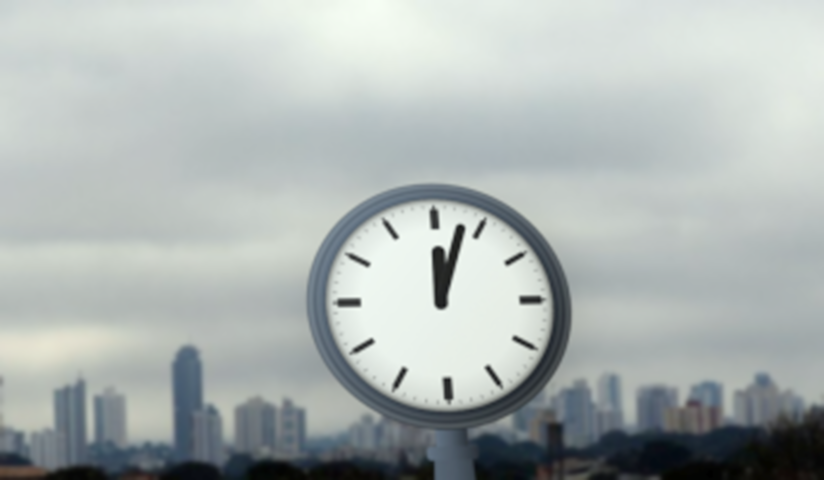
12 h 03 min
